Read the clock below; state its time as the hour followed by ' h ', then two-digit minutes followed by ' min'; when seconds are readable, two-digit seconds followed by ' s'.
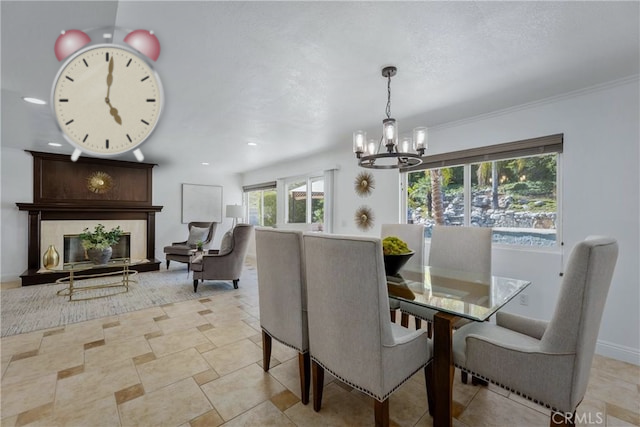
5 h 01 min
